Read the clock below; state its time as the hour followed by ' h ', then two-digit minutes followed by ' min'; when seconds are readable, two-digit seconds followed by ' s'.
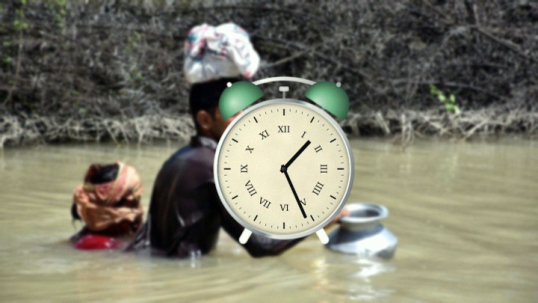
1 h 26 min
